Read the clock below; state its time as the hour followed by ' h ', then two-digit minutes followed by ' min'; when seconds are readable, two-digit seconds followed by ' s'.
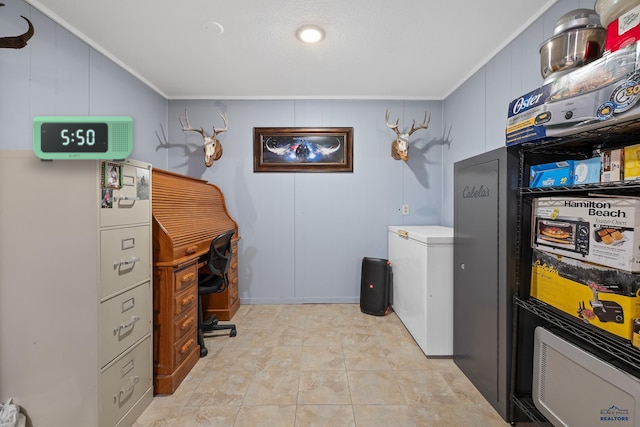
5 h 50 min
